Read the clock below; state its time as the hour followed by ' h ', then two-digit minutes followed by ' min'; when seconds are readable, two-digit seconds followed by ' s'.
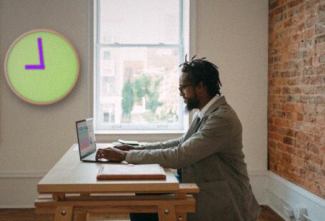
8 h 59 min
